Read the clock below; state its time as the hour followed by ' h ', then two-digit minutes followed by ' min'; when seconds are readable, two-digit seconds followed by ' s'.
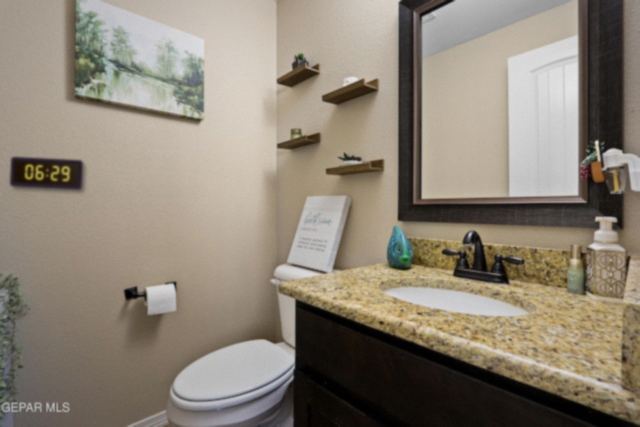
6 h 29 min
